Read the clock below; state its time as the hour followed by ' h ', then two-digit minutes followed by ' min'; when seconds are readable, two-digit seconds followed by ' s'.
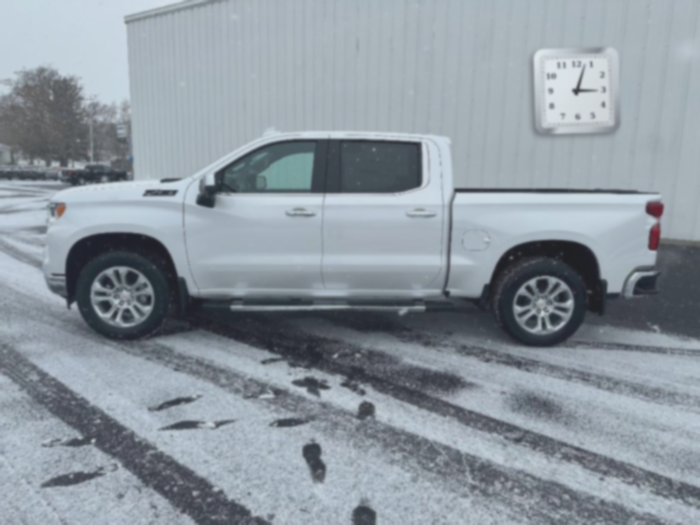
3 h 03 min
